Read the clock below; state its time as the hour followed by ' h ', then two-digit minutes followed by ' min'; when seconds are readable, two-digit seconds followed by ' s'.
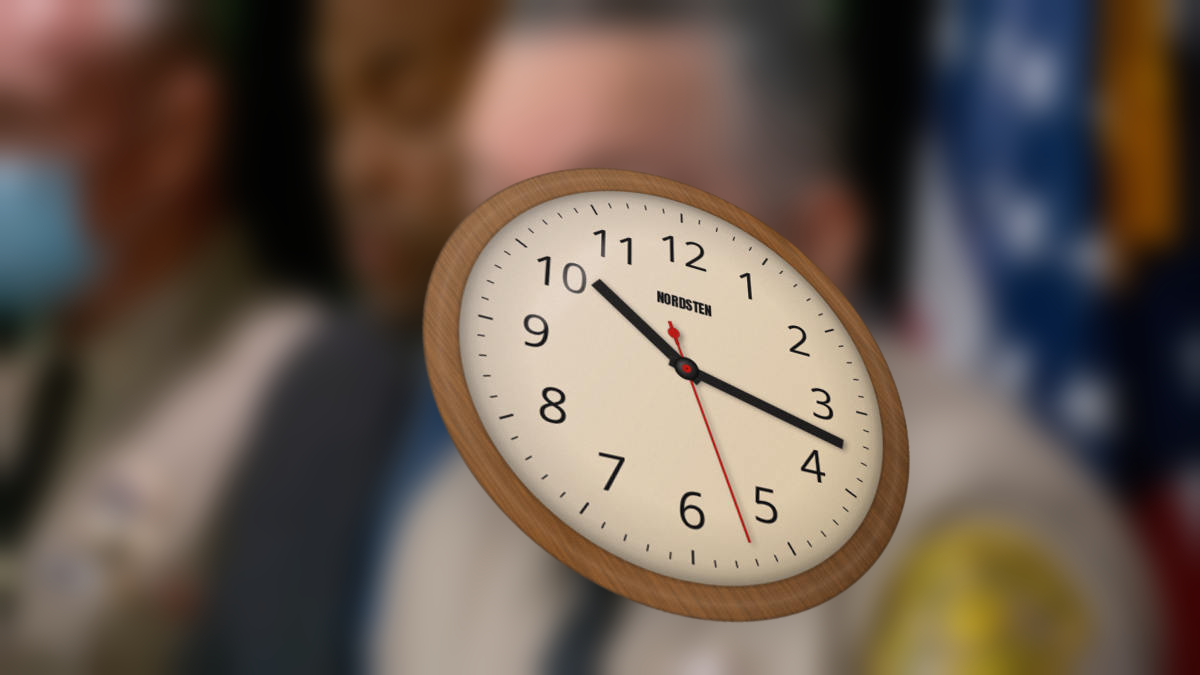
10 h 17 min 27 s
